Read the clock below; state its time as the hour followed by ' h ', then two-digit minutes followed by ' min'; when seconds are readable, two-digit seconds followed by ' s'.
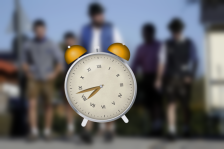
7 h 43 min
